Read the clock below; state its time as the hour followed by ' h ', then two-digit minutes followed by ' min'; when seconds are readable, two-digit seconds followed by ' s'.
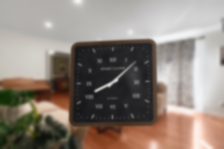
8 h 08 min
